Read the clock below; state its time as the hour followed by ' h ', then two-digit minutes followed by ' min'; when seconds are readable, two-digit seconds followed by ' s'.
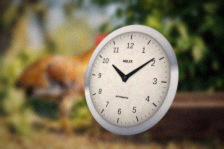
10 h 09 min
